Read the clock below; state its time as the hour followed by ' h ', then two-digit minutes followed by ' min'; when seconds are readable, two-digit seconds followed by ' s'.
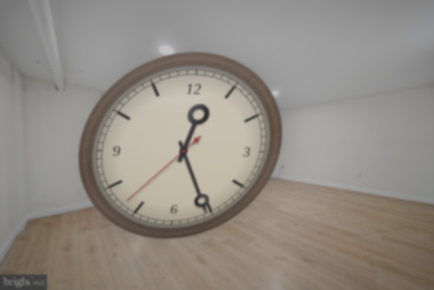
12 h 25 min 37 s
